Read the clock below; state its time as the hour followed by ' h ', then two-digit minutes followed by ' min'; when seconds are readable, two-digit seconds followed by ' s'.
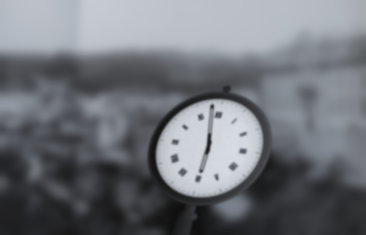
5 h 58 min
